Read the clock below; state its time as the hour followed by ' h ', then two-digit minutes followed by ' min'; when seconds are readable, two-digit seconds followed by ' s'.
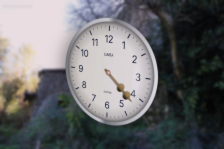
4 h 22 min
